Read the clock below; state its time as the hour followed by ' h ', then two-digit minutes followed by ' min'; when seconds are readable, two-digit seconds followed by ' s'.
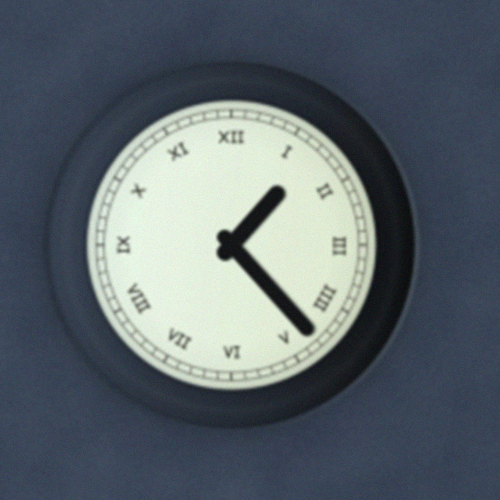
1 h 23 min
